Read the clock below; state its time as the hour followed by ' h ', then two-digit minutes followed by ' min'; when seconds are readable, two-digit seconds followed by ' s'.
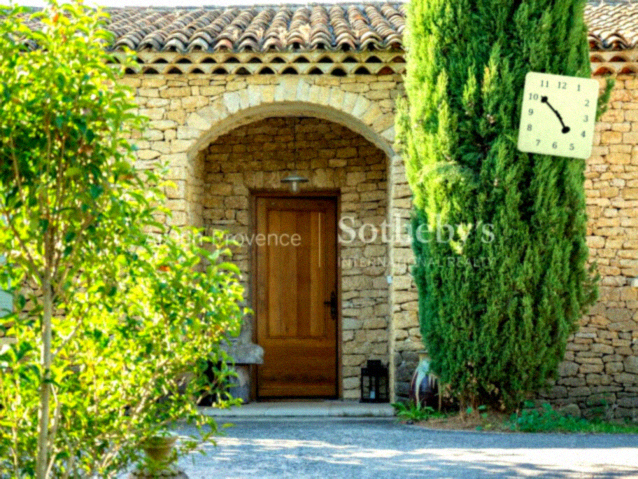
4 h 52 min
